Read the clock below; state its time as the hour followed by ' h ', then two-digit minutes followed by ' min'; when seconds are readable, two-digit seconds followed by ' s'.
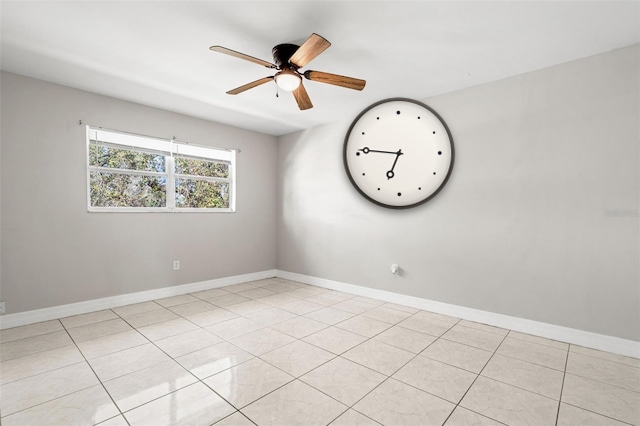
6 h 46 min
